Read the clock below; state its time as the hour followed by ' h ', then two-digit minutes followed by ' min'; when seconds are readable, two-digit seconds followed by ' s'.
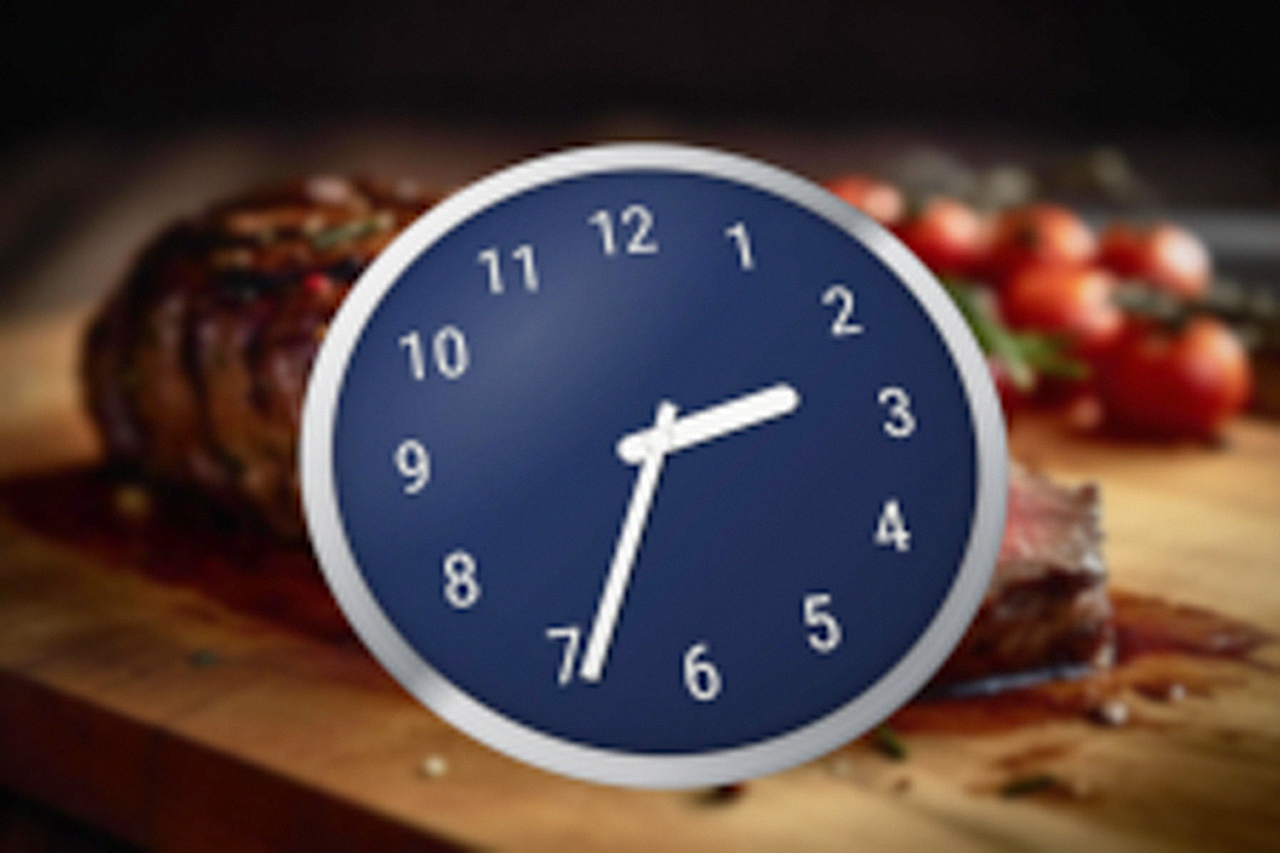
2 h 34 min
